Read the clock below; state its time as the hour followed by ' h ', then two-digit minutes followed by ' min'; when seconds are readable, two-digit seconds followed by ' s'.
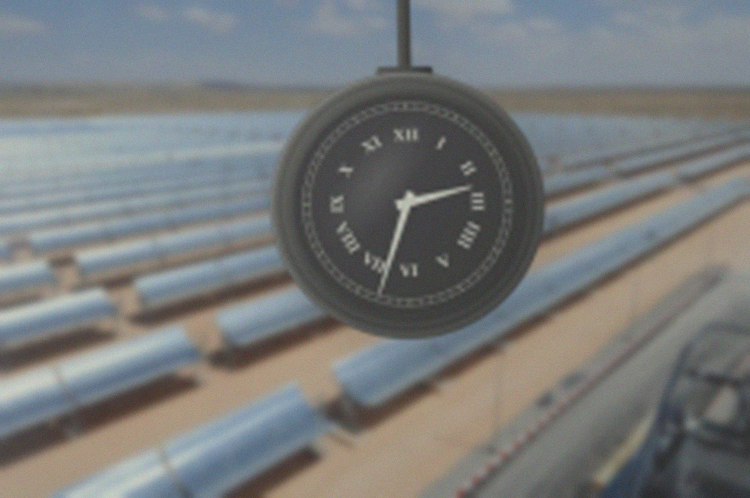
2 h 33 min
